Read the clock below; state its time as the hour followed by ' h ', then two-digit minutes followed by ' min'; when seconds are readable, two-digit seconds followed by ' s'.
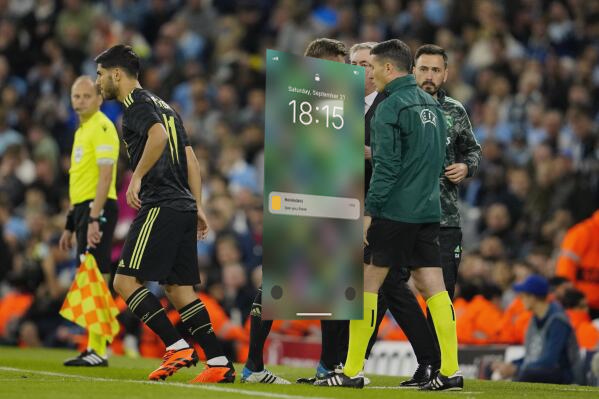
18 h 15 min
